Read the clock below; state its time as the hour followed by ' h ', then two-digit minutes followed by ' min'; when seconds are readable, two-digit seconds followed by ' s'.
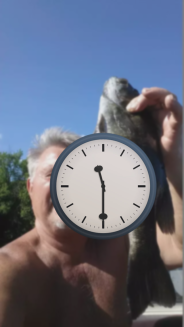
11 h 30 min
